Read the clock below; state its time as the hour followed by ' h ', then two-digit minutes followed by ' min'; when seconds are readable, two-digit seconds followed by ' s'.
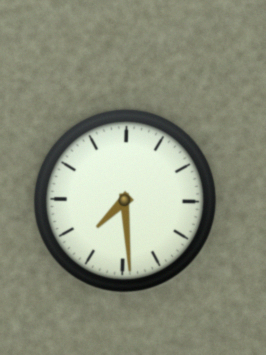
7 h 29 min
